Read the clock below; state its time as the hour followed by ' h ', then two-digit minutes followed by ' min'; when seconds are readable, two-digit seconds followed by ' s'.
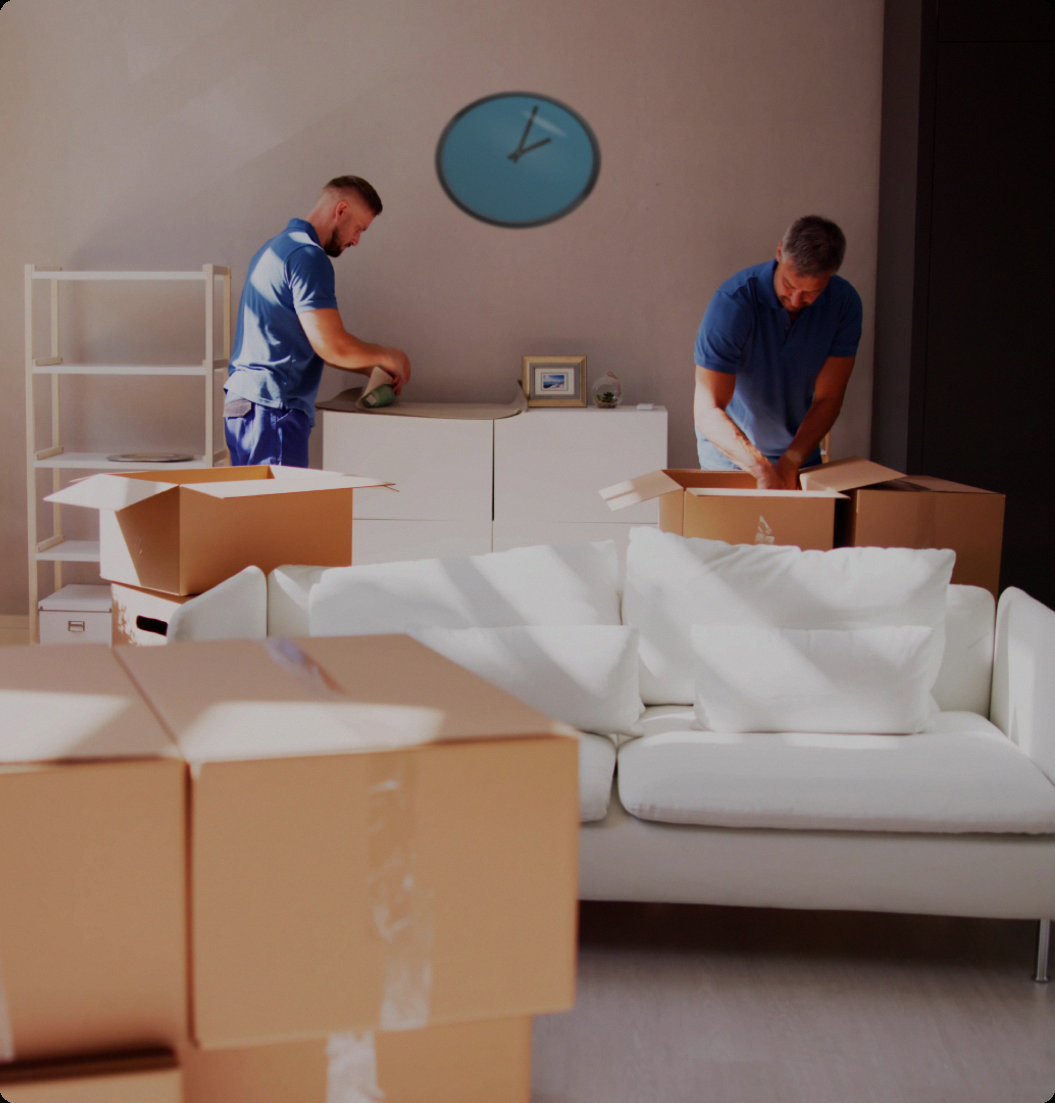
2 h 03 min
